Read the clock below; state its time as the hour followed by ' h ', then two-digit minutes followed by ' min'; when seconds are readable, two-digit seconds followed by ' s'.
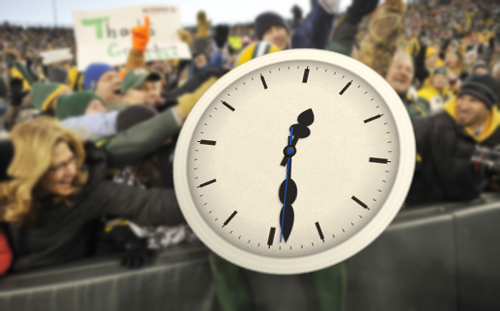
12 h 28 min 29 s
